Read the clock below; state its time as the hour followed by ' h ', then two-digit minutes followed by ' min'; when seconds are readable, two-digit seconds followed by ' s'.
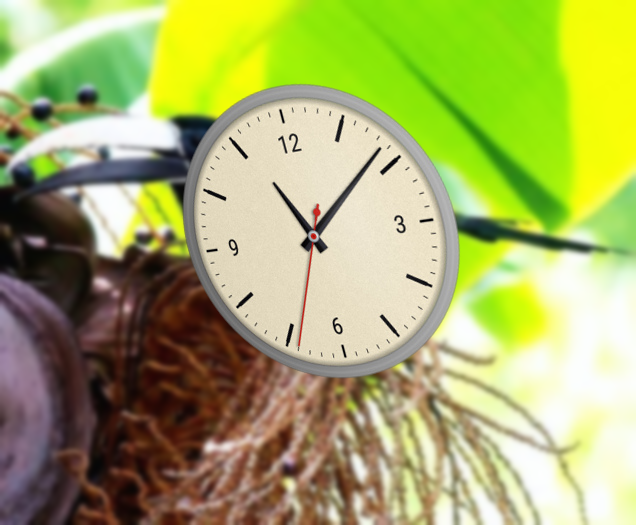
11 h 08 min 34 s
